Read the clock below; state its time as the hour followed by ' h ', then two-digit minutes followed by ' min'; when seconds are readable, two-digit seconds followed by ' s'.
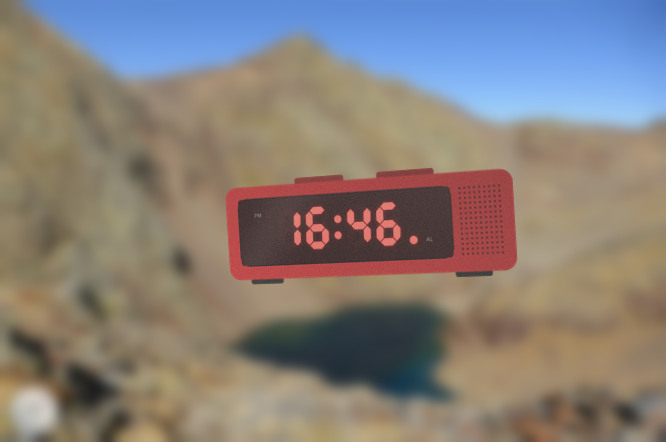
16 h 46 min
